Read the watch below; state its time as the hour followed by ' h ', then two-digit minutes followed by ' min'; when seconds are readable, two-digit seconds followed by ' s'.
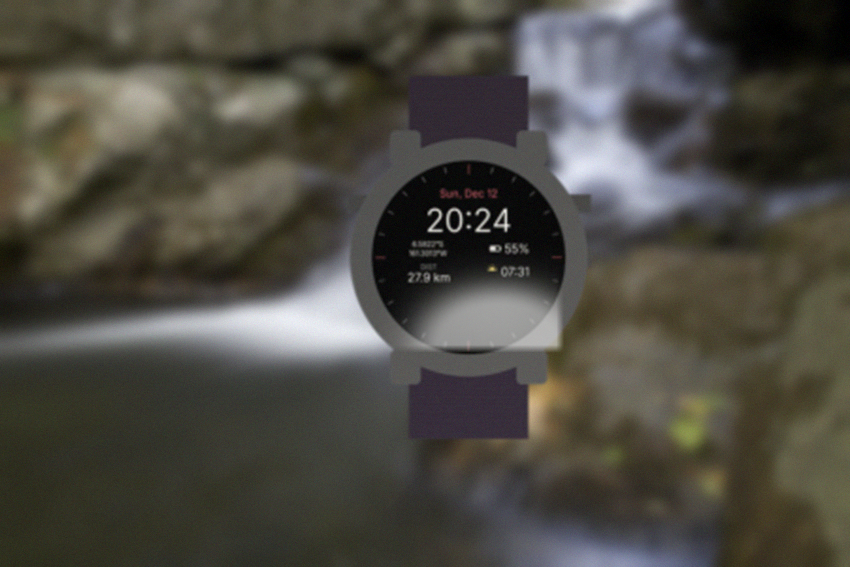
20 h 24 min
